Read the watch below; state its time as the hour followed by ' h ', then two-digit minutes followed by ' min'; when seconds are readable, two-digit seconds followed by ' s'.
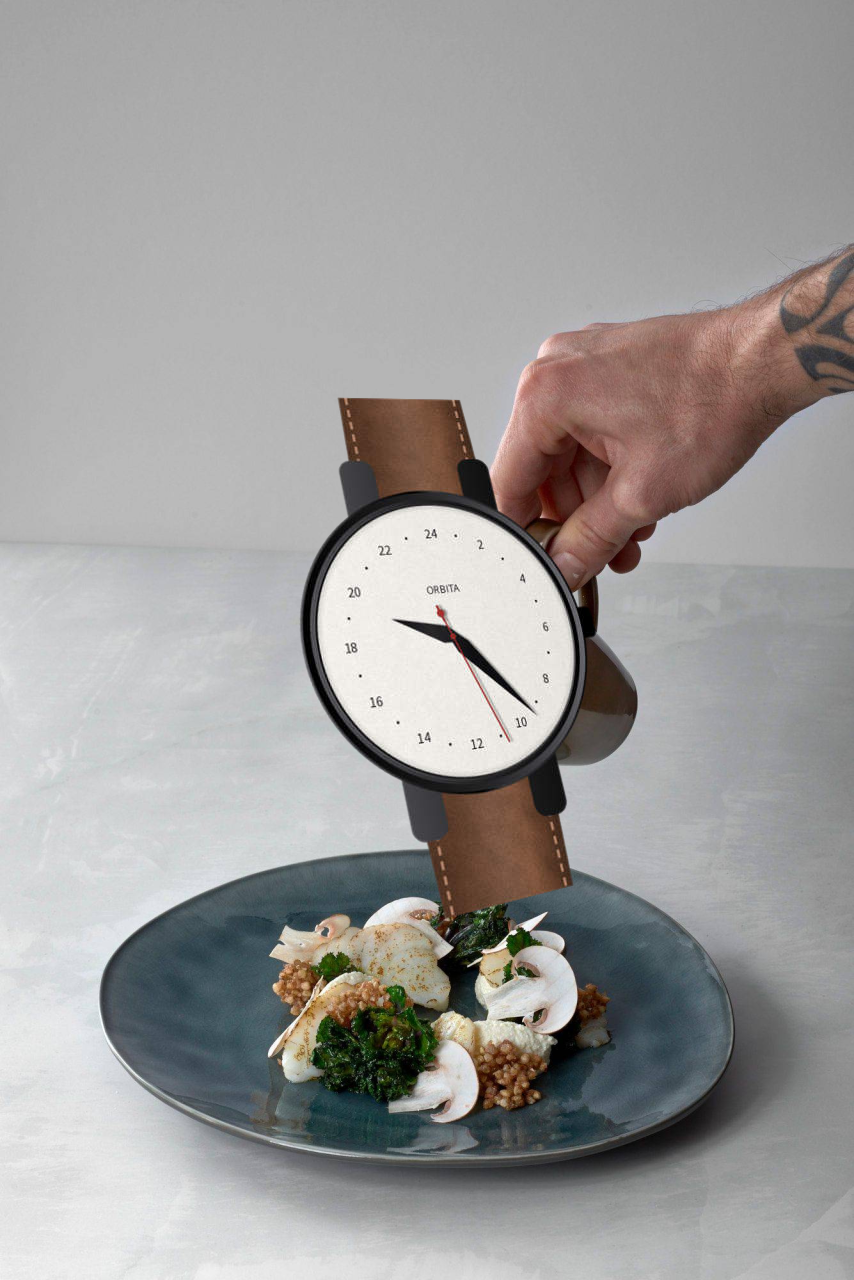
19 h 23 min 27 s
